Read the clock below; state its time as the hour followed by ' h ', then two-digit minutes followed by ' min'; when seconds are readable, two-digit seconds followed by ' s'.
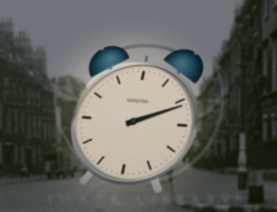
2 h 11 min
